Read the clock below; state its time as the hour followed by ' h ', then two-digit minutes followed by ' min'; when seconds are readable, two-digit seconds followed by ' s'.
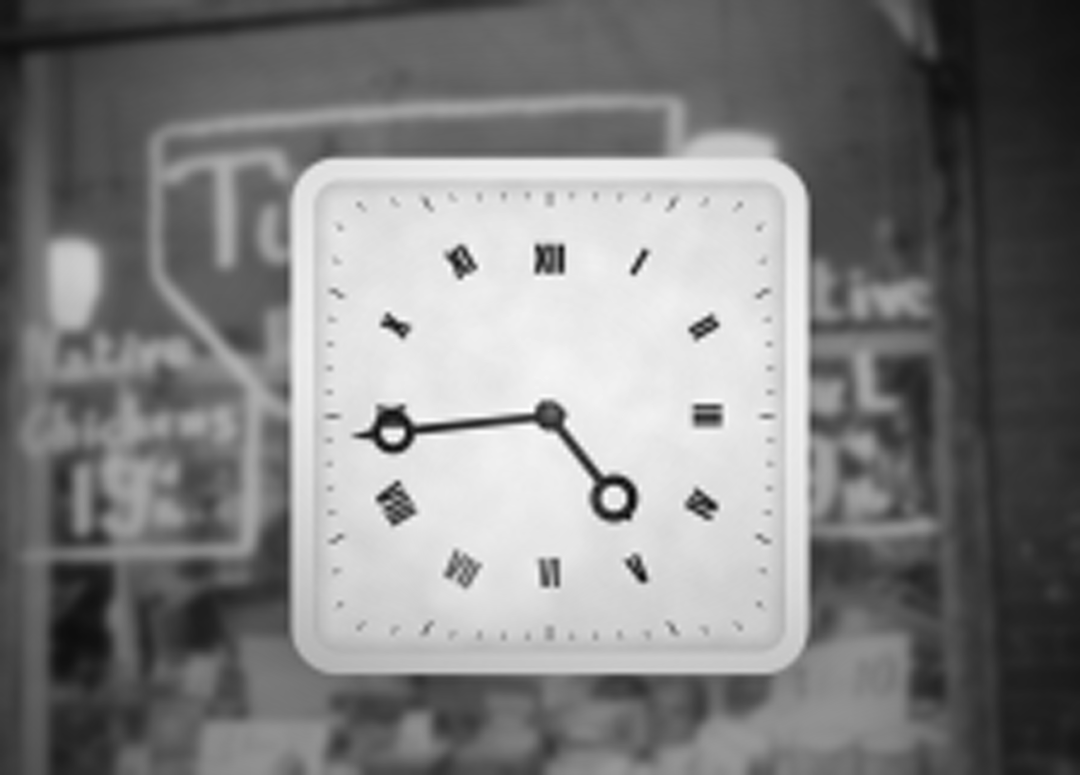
4 h 44 min
